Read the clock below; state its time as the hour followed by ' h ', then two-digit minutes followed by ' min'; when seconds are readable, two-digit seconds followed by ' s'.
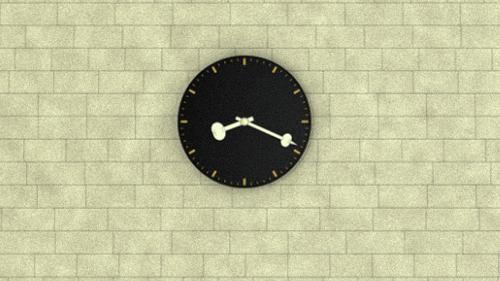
8 h 19 min
